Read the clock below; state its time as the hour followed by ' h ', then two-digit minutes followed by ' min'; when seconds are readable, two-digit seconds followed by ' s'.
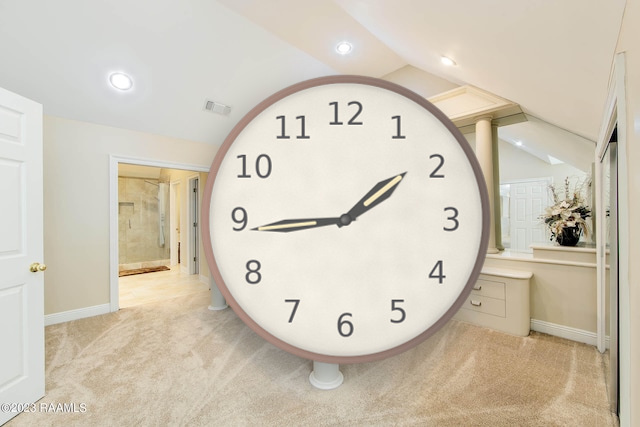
1 h 44 min
